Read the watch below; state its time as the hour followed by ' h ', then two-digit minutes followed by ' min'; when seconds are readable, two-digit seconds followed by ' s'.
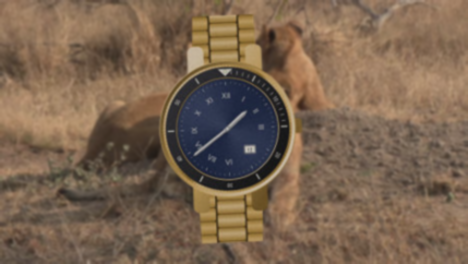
1 h 39 min
